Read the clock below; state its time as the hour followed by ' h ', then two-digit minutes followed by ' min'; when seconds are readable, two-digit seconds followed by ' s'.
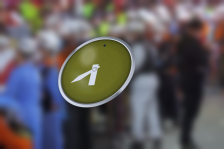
5 h 38 min
